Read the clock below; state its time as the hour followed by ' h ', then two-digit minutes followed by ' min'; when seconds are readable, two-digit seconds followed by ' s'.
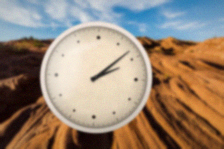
2 h 08 min
